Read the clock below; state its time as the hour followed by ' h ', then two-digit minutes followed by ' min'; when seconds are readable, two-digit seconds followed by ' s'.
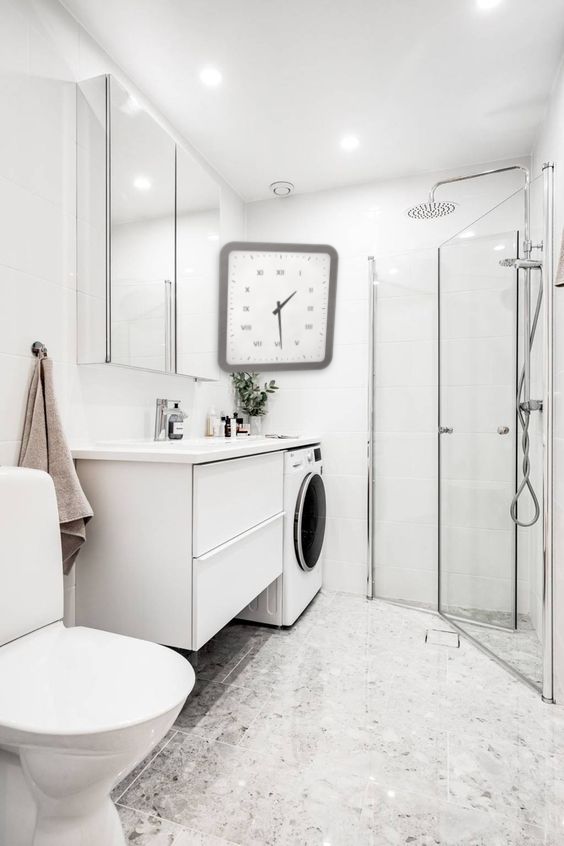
1 h 29 min
